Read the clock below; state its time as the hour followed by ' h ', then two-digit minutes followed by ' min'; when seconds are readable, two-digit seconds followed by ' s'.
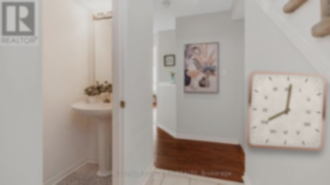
8 h 01 min
